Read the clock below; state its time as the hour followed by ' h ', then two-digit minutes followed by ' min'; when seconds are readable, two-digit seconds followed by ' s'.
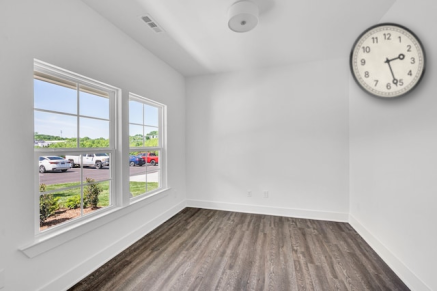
2 h 27 min
